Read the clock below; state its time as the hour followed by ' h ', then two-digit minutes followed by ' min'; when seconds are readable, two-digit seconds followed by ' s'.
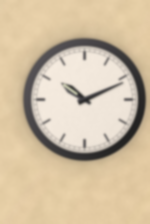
10 h 11 min
